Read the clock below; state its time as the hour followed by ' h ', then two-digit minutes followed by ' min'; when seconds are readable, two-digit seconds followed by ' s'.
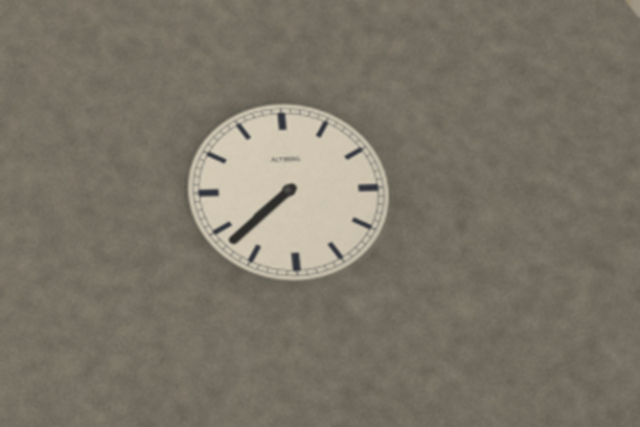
7 h 38 min
